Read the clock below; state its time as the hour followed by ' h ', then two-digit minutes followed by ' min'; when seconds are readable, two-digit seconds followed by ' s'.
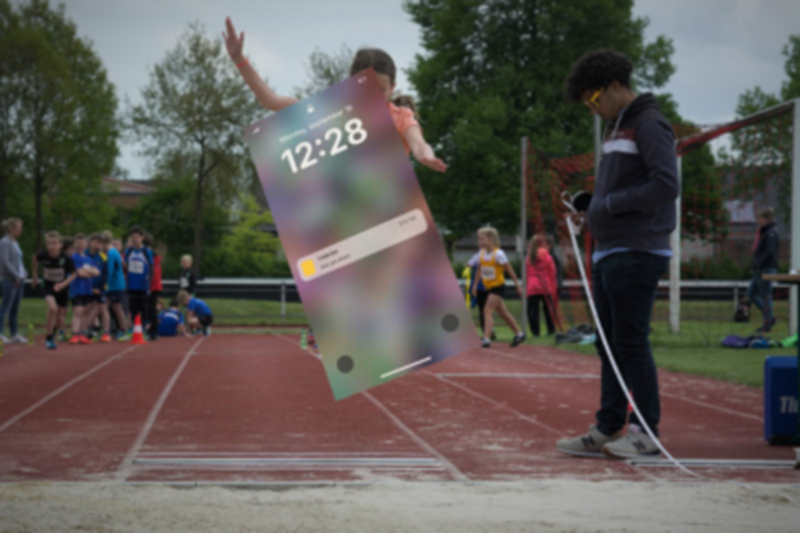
12 h 28 min
